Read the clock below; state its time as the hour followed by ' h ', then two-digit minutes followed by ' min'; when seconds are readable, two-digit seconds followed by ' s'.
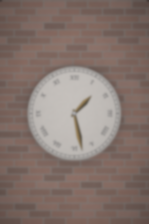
1 h 28 min
